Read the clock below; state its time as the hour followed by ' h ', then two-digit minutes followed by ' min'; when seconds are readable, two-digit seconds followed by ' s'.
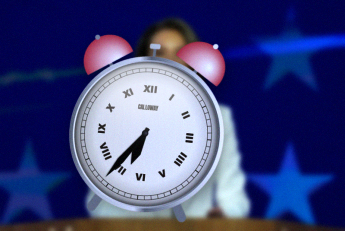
6 h 36 min
